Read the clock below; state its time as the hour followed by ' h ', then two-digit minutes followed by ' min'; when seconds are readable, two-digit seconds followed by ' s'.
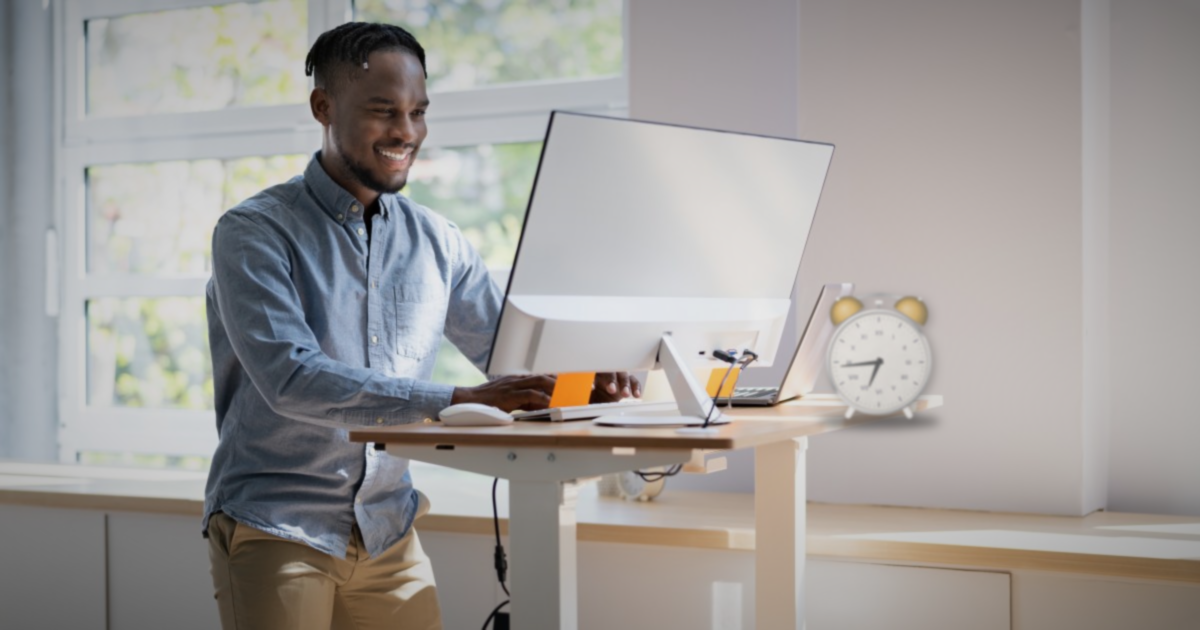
6 h 44 min
